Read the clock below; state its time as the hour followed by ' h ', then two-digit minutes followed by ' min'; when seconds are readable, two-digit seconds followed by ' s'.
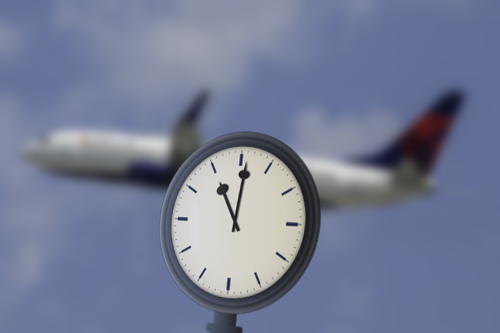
11 h 01 min
